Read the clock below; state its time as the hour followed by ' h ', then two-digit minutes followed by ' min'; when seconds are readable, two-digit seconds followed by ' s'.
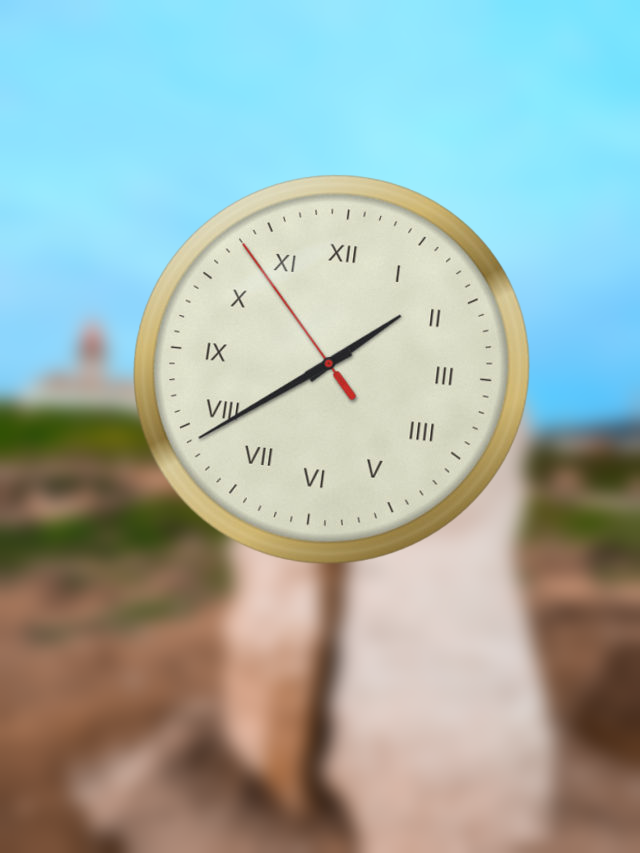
1 h 38 min 53 s
